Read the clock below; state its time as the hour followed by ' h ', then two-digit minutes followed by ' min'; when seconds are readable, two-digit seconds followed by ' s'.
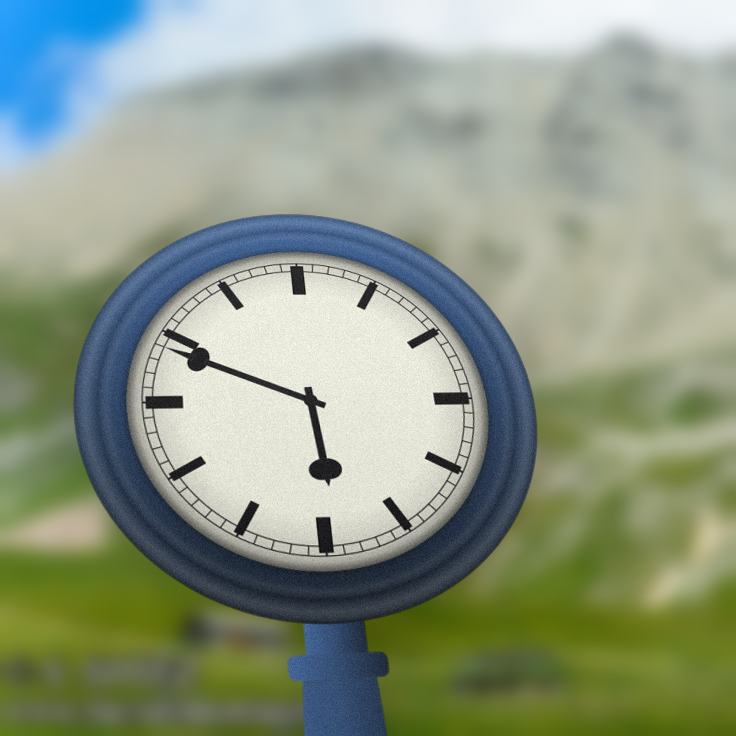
5 h 49 min
